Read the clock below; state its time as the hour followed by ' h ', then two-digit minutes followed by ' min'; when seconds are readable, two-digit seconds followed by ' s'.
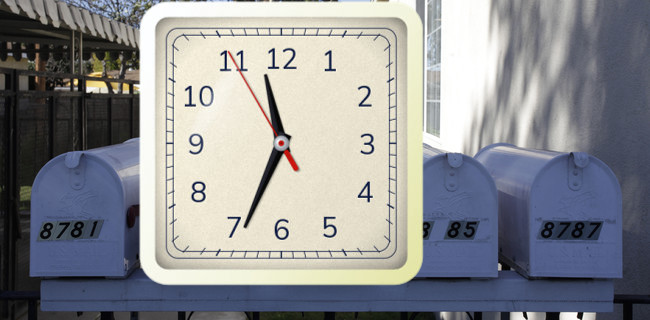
11 h 33 min 55 s
